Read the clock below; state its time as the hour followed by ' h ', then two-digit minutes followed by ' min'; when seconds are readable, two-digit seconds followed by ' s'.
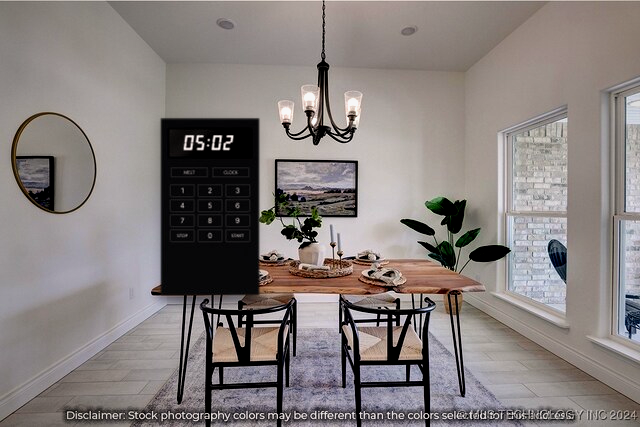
5 h 02 min
